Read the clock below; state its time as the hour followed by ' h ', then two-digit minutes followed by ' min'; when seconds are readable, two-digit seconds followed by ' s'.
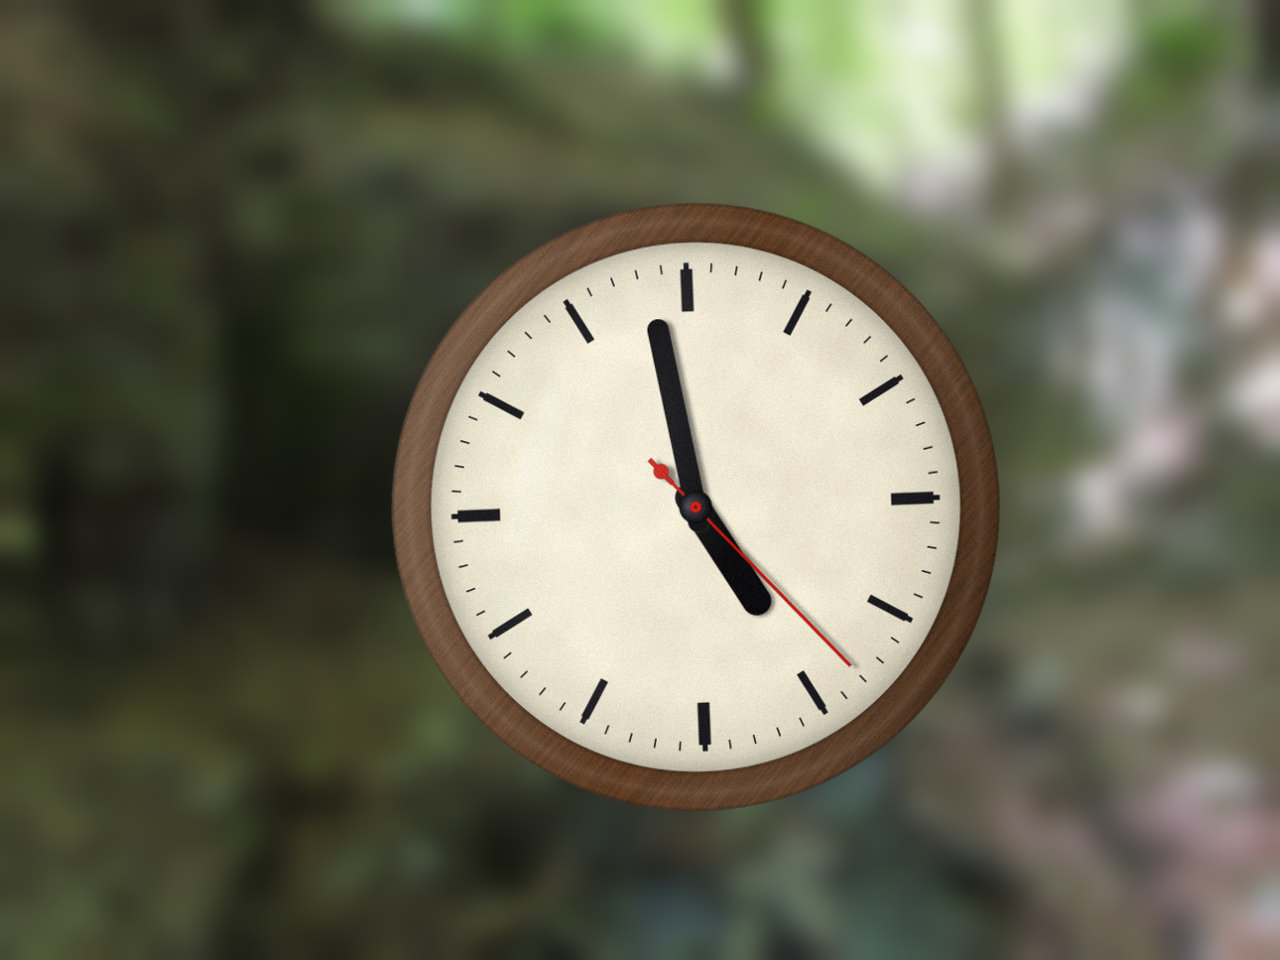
4 h 58 min 23 s
